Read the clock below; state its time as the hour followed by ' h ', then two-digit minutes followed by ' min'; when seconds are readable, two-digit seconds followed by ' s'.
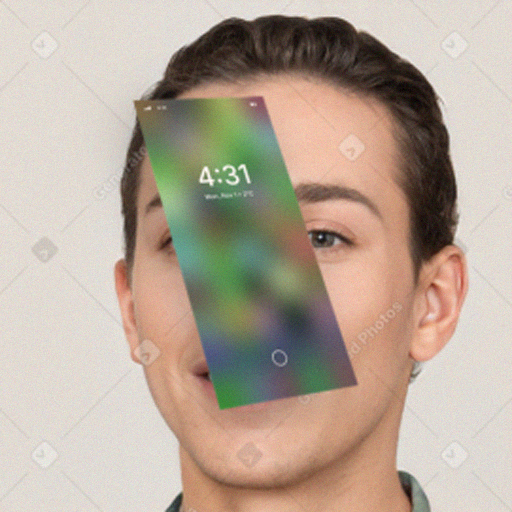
4 h 31 min
